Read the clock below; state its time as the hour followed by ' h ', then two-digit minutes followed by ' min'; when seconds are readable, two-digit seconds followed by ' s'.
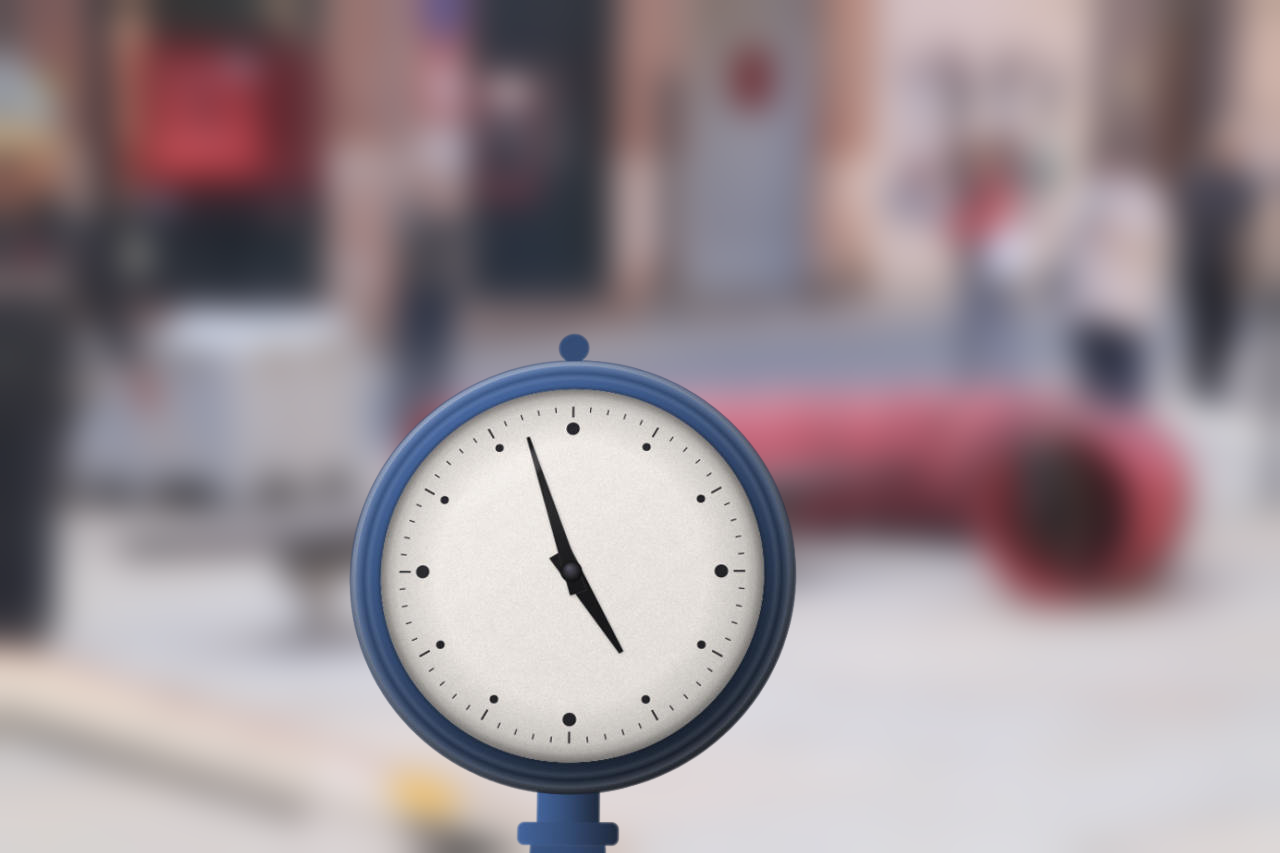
4 h 57 min
